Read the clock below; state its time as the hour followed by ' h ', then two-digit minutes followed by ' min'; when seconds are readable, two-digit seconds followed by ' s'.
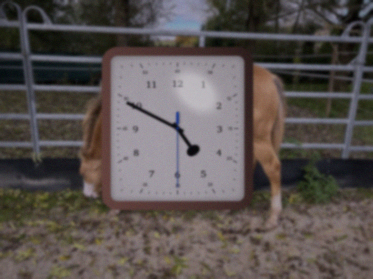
4 h 49 min 30 s
